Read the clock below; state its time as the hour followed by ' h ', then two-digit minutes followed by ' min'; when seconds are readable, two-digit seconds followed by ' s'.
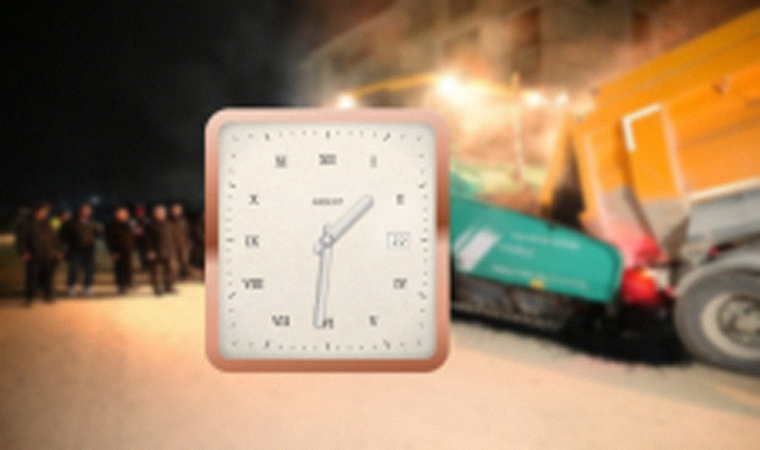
1 h 31 min
